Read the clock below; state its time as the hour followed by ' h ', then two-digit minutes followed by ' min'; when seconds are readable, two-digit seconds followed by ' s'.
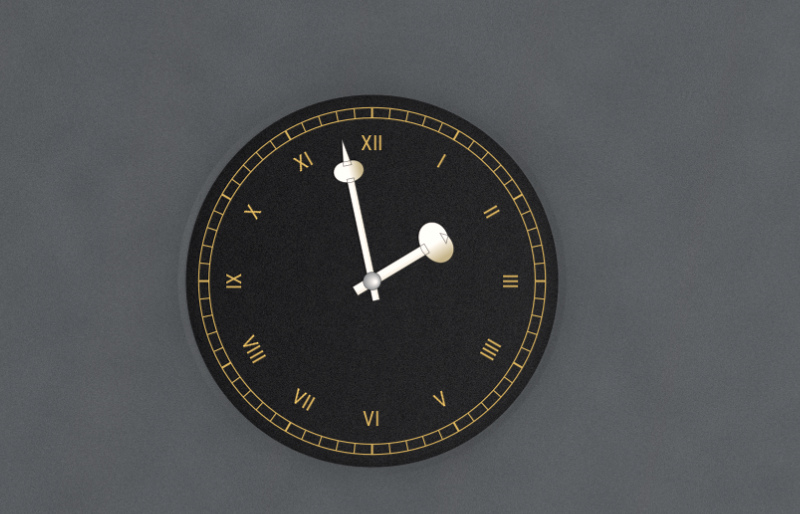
1 h 58 min
